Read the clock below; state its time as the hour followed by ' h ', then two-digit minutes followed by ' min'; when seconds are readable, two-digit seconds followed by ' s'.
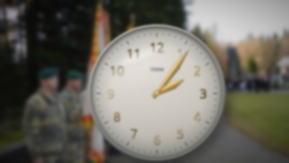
2 h 06 min
